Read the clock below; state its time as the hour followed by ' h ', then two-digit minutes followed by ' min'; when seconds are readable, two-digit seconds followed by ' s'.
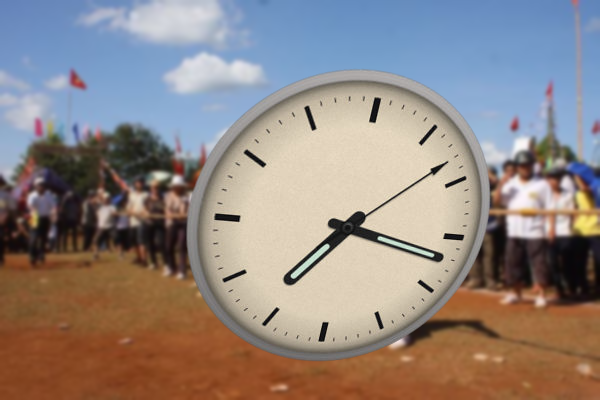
7 h 17 min 08 s
